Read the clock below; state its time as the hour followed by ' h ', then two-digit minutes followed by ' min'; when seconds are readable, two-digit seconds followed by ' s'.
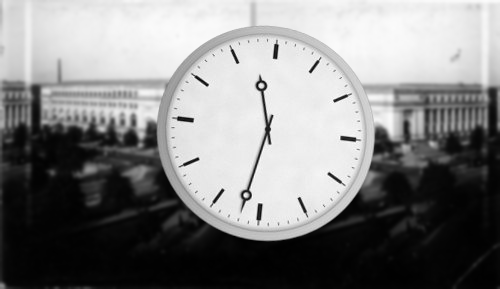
11 h 32 min
